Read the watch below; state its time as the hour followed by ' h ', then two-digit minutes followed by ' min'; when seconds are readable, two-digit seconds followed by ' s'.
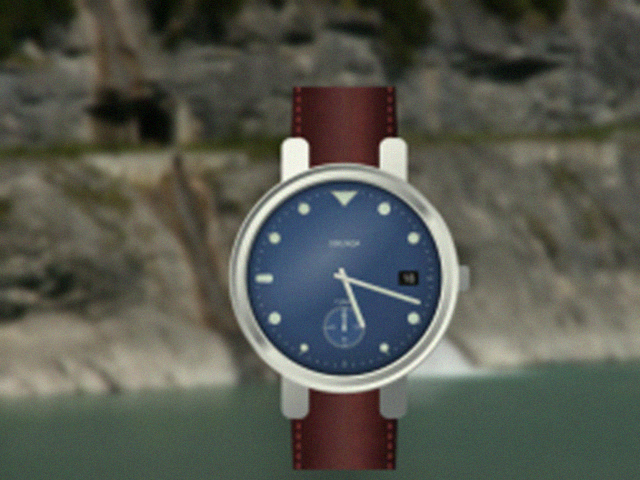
5 h 18 min
